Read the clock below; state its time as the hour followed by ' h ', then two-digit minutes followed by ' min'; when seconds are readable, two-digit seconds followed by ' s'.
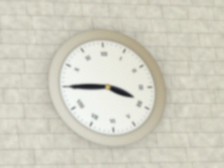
3 h 45 min
